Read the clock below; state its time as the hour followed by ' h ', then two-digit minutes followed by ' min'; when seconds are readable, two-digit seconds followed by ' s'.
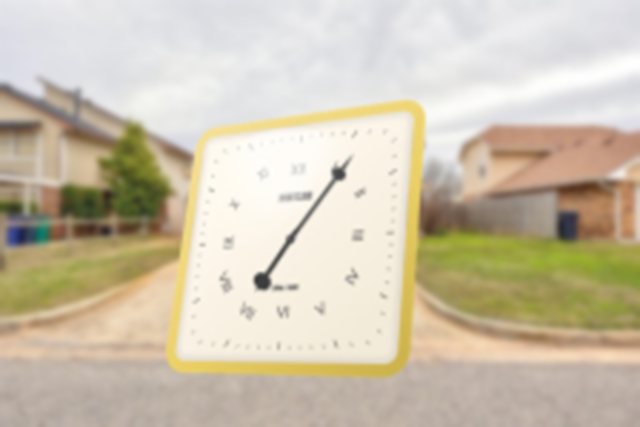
7 h 06 min
